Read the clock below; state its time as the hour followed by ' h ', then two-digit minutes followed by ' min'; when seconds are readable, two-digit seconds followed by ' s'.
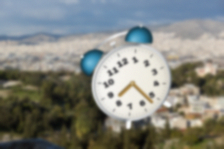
8 h 27 min
